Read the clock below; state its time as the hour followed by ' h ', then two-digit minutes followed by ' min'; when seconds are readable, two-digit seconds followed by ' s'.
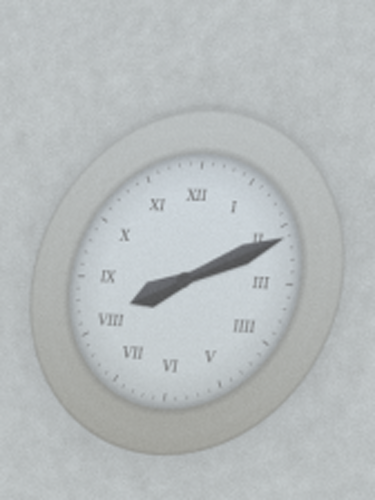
8 h 11 min
